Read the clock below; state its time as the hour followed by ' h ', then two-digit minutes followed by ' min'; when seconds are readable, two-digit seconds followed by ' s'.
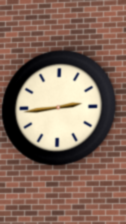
2 h 44 min
